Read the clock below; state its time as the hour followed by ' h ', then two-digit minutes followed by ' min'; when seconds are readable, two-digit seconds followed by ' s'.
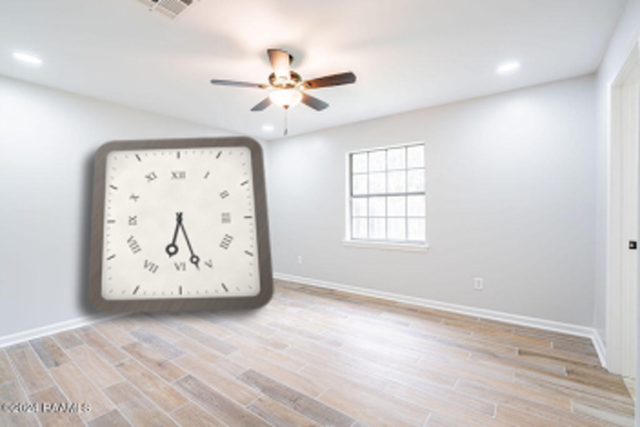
6 h 27 min
